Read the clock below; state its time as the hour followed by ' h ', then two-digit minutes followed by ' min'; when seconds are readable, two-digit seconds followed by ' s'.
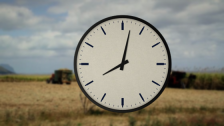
8 h 02 min
